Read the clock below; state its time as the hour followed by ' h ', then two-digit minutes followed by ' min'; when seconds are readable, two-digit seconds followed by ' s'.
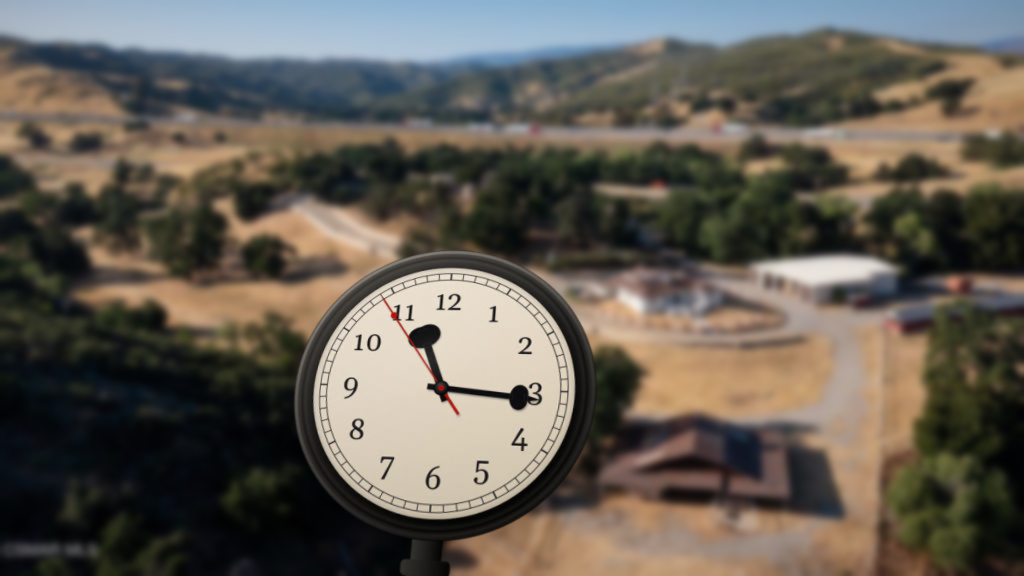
11 h 15 min 54 s
